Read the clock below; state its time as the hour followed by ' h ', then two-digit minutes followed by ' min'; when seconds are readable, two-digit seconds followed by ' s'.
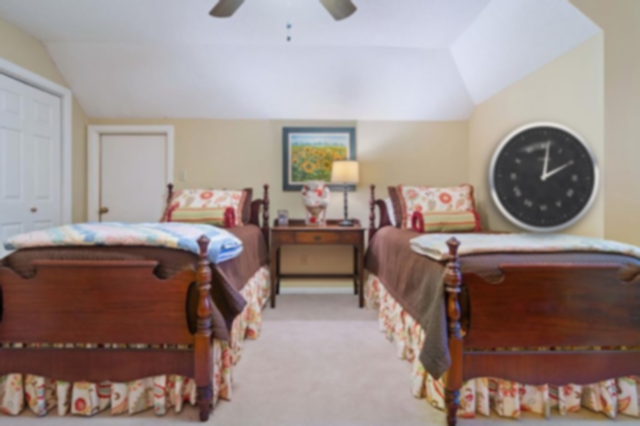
2 h 01 min
